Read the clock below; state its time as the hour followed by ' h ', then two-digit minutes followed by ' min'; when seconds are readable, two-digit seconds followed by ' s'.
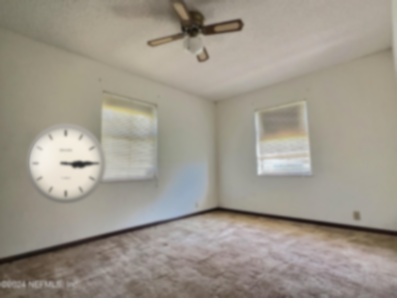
3 h 15 min
